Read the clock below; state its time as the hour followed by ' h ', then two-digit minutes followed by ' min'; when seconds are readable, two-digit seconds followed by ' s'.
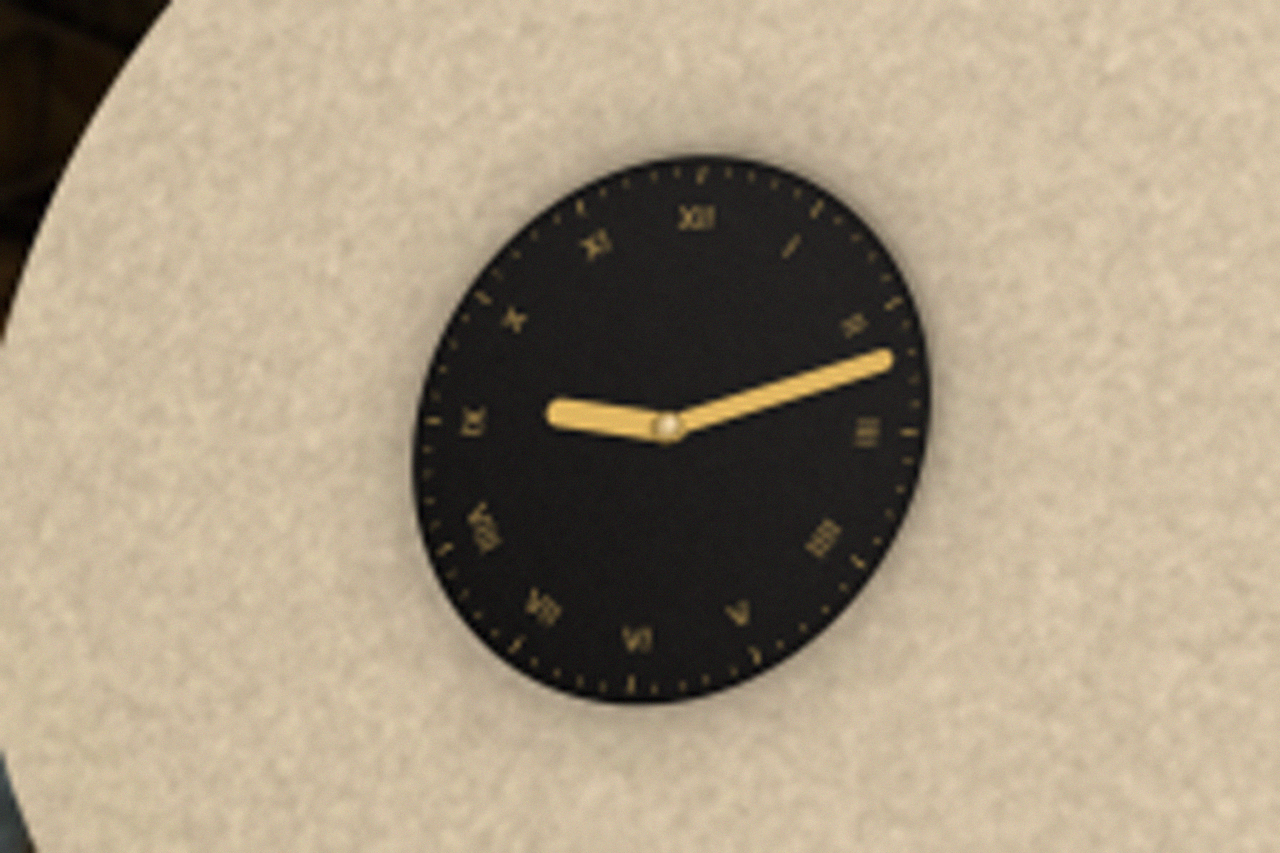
9 h 12 min
